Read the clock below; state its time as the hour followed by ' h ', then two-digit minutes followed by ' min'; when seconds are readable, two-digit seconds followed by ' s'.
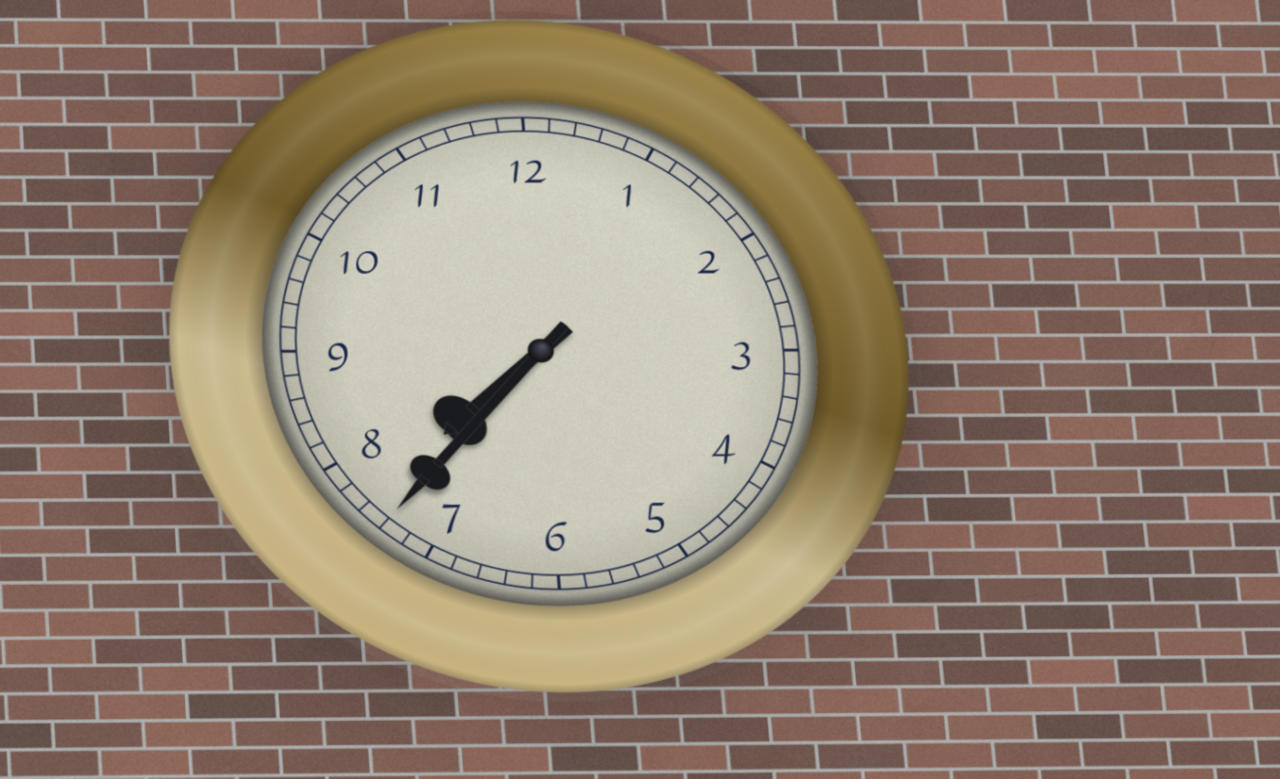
7 h 37 min
